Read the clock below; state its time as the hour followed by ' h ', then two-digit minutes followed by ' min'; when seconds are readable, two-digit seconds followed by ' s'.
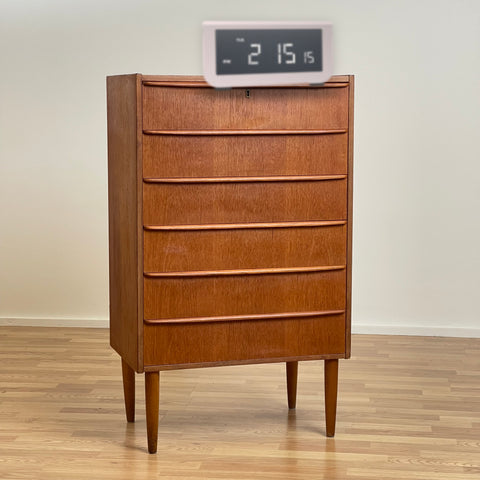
2 h 15 min 15 s
